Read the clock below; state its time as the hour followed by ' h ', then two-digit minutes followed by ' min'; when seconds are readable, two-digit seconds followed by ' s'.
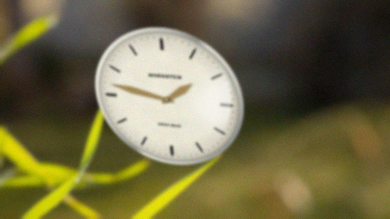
1 h 47 min
